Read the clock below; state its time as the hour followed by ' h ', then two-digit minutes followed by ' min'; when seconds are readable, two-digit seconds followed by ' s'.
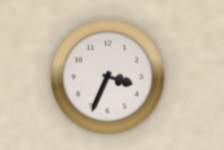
3 h 34 min
